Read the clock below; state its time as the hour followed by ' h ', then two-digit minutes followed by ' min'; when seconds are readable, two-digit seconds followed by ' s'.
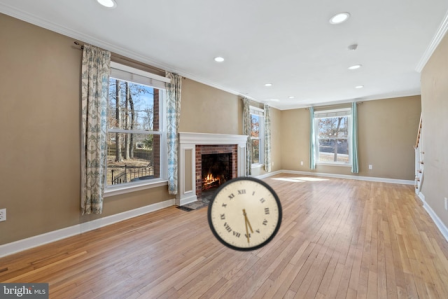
5 h 30 min
